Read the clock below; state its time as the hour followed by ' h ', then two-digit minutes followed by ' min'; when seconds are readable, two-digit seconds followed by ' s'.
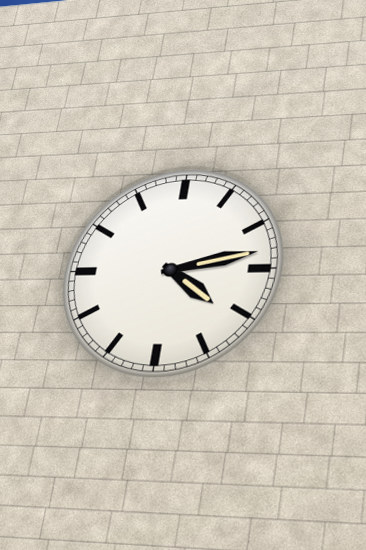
4 h 13 min
